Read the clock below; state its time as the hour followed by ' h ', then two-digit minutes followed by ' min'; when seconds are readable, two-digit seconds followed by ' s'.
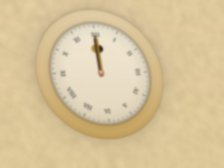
12 h 00 min
